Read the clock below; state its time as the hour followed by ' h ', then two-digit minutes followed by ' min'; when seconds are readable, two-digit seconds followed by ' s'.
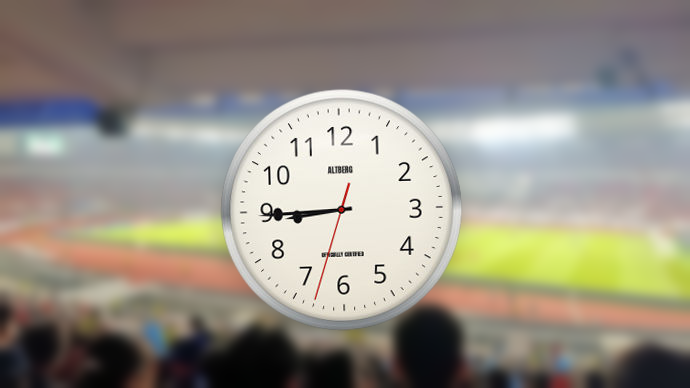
8 h 44 min 33 s
